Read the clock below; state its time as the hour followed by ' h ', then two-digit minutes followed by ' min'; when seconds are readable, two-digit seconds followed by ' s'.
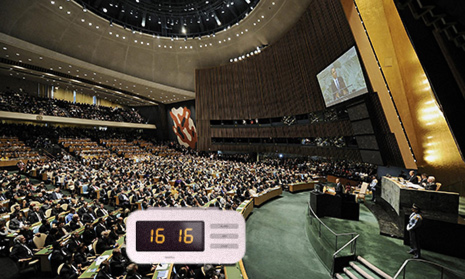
16 h 16 min
